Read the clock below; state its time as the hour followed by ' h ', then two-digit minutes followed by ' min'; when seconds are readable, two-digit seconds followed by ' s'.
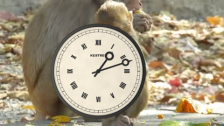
1 h 12 min
